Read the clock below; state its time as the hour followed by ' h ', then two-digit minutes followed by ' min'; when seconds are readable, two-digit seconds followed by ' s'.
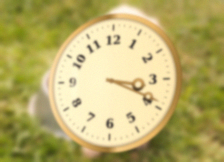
3 h 19 min
